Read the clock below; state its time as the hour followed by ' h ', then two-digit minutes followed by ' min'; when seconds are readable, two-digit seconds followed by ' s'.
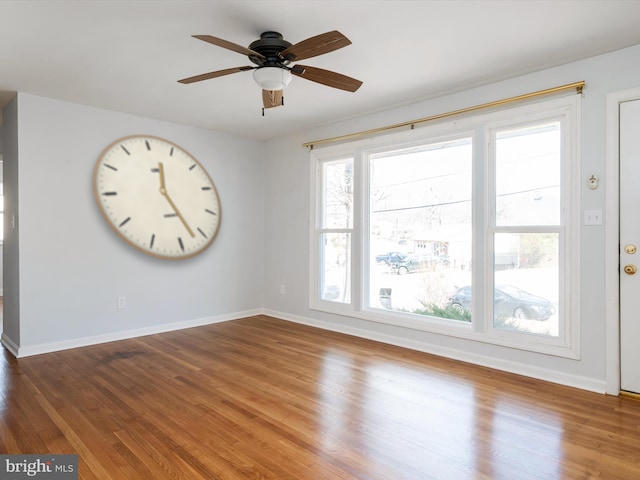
12 h 27 min
